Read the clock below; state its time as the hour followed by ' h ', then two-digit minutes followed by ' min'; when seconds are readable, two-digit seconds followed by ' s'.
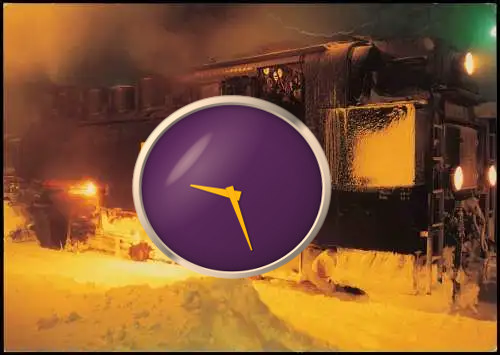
9 h 27 min
